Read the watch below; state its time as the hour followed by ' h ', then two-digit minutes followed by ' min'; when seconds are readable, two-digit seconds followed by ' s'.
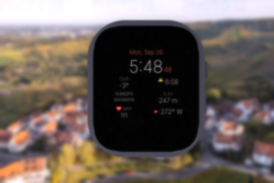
5 h 48 min
